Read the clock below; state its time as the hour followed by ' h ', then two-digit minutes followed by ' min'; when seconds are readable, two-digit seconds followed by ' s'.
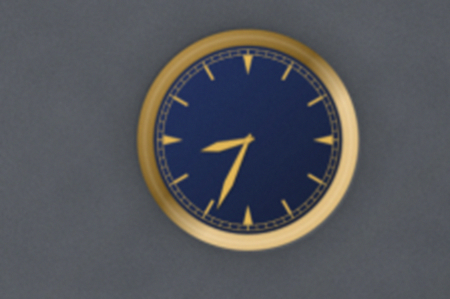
8 h 34 min
